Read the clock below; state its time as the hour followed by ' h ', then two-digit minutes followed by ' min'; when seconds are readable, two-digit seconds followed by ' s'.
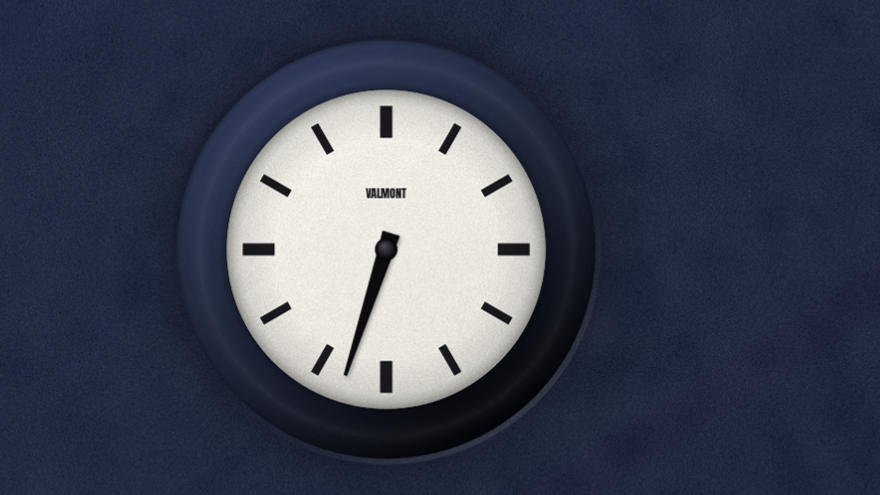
6 h 33 min
